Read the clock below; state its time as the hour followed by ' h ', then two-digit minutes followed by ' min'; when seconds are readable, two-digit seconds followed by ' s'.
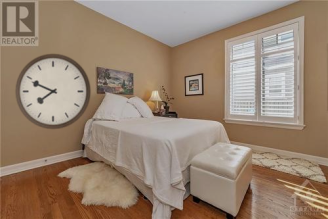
7 h 49 min
